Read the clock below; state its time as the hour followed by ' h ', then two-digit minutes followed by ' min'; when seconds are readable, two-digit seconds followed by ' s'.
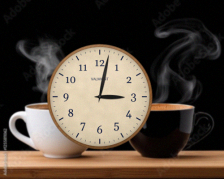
3 h 02 min
